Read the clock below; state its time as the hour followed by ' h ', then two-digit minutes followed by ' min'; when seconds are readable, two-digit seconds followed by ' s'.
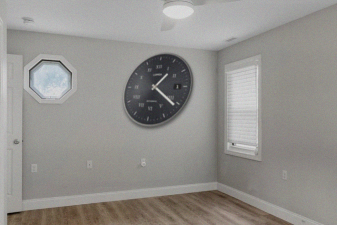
1 h 21 min
